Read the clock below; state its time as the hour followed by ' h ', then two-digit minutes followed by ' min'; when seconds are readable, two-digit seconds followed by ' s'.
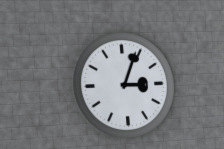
3 h 04 min
